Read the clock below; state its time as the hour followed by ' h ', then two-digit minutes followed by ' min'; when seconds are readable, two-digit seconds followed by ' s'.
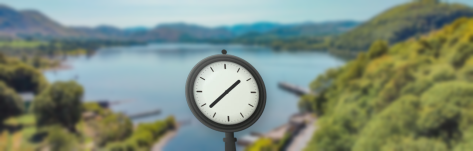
1 h 38 min
